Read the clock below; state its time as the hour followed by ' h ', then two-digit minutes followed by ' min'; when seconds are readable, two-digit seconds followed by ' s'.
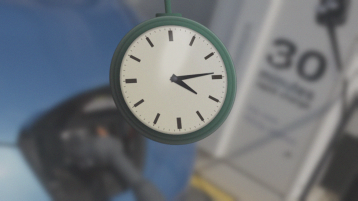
4 h 14 min
